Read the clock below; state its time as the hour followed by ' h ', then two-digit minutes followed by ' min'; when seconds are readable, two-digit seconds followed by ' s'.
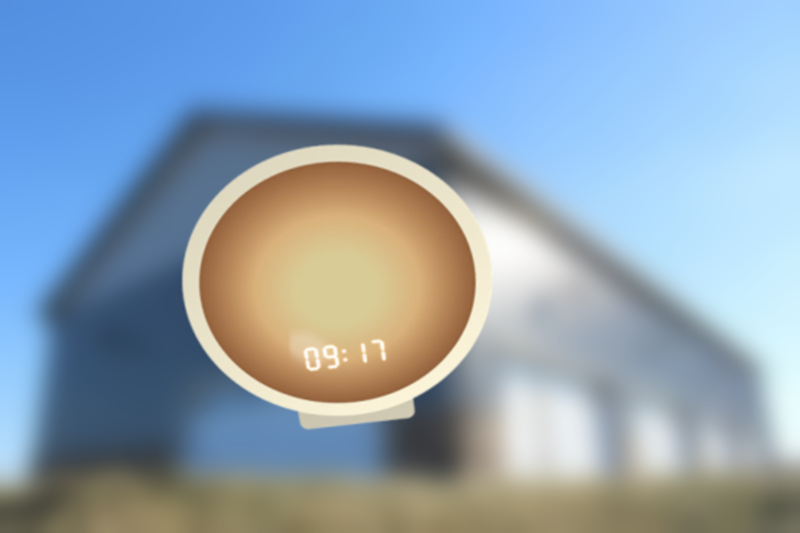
9 h 17 min
